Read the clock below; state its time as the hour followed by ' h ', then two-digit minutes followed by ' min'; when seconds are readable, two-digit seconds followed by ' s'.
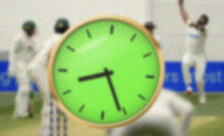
8 h 26 min
